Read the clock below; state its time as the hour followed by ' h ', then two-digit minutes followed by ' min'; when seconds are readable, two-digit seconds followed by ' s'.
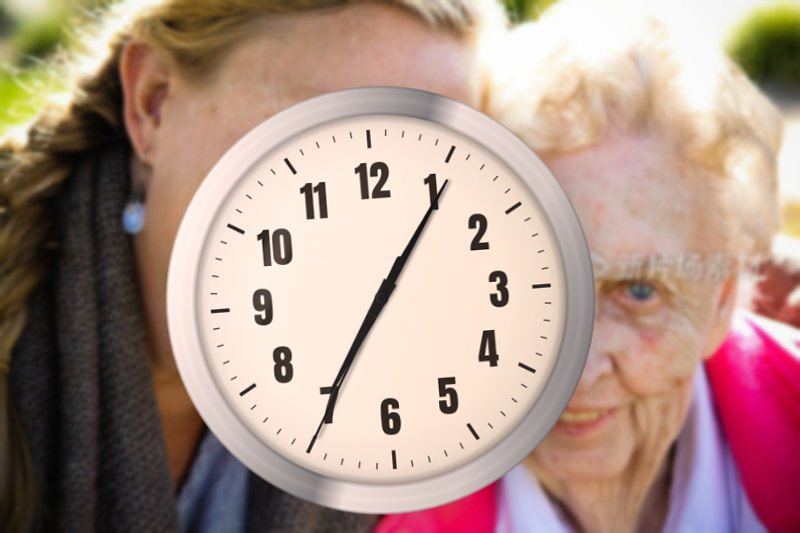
7 h 05 min 35 s
